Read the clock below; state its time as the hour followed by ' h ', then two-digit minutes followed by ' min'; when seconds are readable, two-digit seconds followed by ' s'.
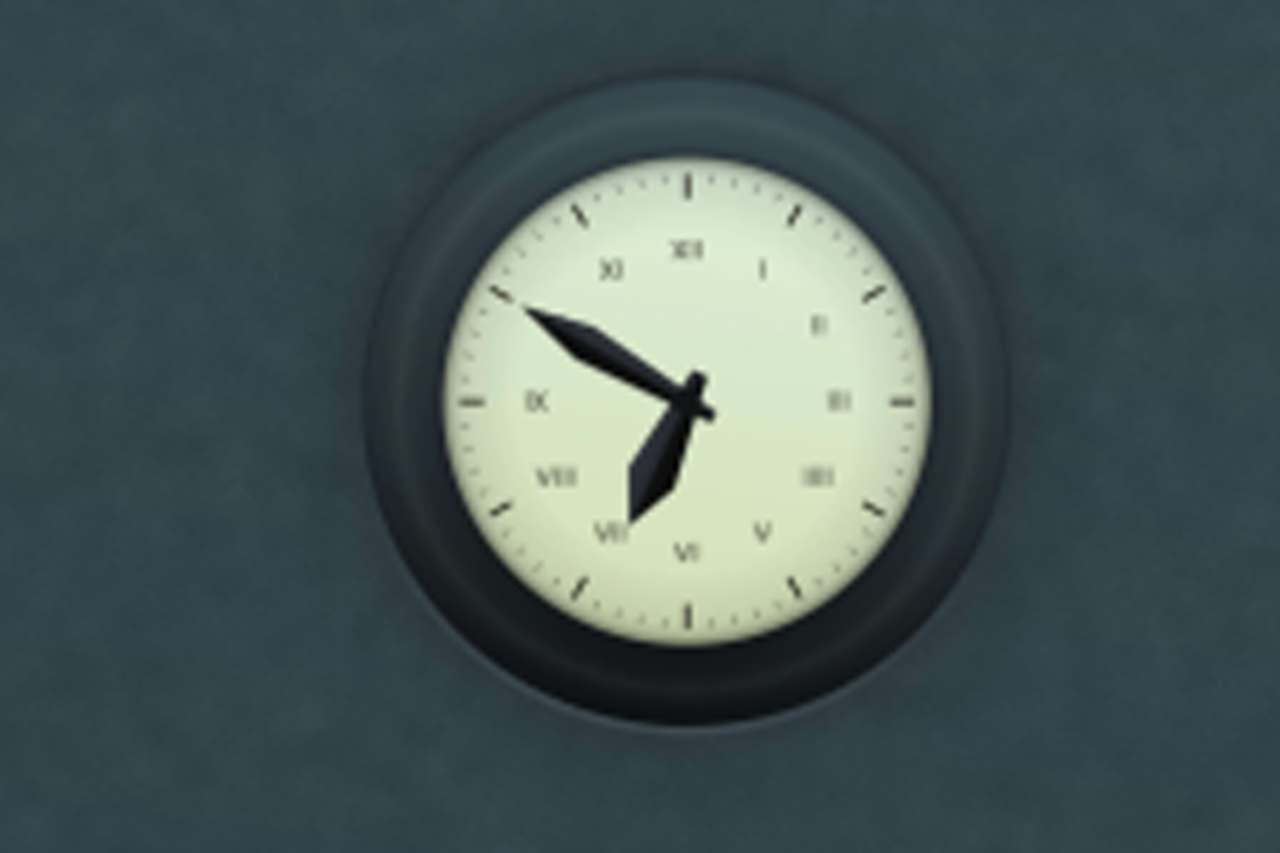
6 h 50 min
